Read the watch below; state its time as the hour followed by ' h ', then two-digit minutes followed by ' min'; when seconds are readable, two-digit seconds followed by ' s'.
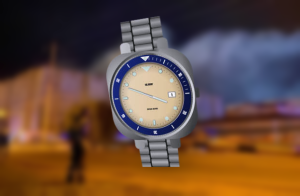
3 h 49 min
